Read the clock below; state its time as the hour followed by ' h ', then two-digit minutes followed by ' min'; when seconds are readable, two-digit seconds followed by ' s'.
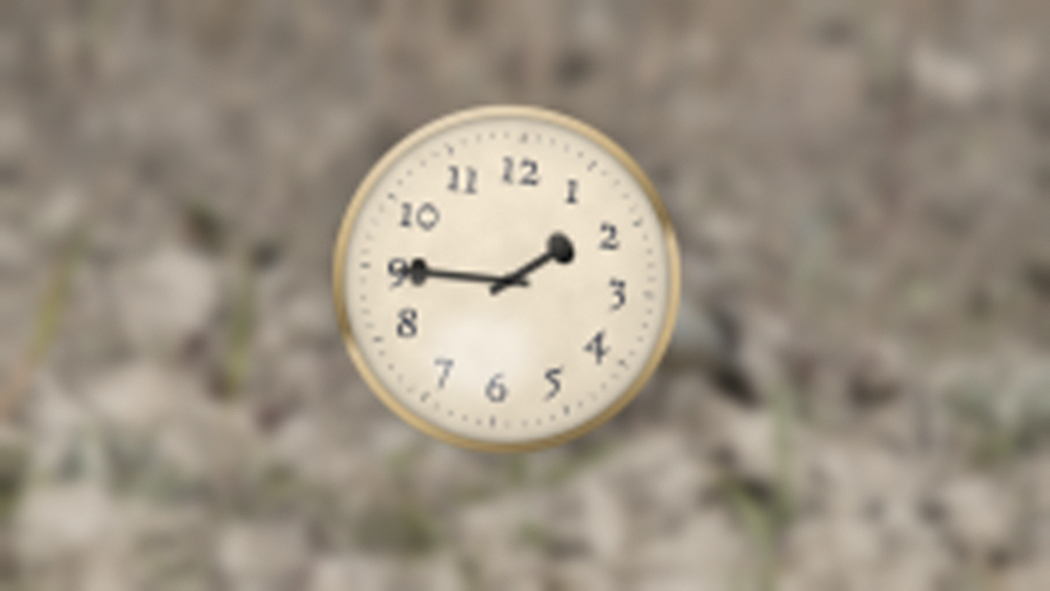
1 h 45 min
